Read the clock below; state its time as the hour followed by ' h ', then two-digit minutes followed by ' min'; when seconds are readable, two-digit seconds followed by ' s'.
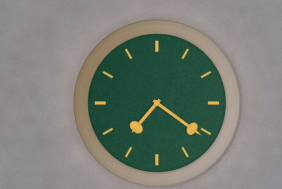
7 h 21 min
